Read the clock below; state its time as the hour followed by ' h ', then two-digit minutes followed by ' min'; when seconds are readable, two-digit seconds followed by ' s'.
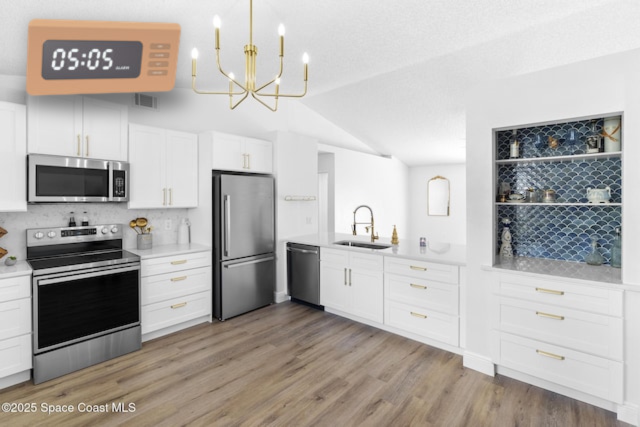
5 h 05 min
